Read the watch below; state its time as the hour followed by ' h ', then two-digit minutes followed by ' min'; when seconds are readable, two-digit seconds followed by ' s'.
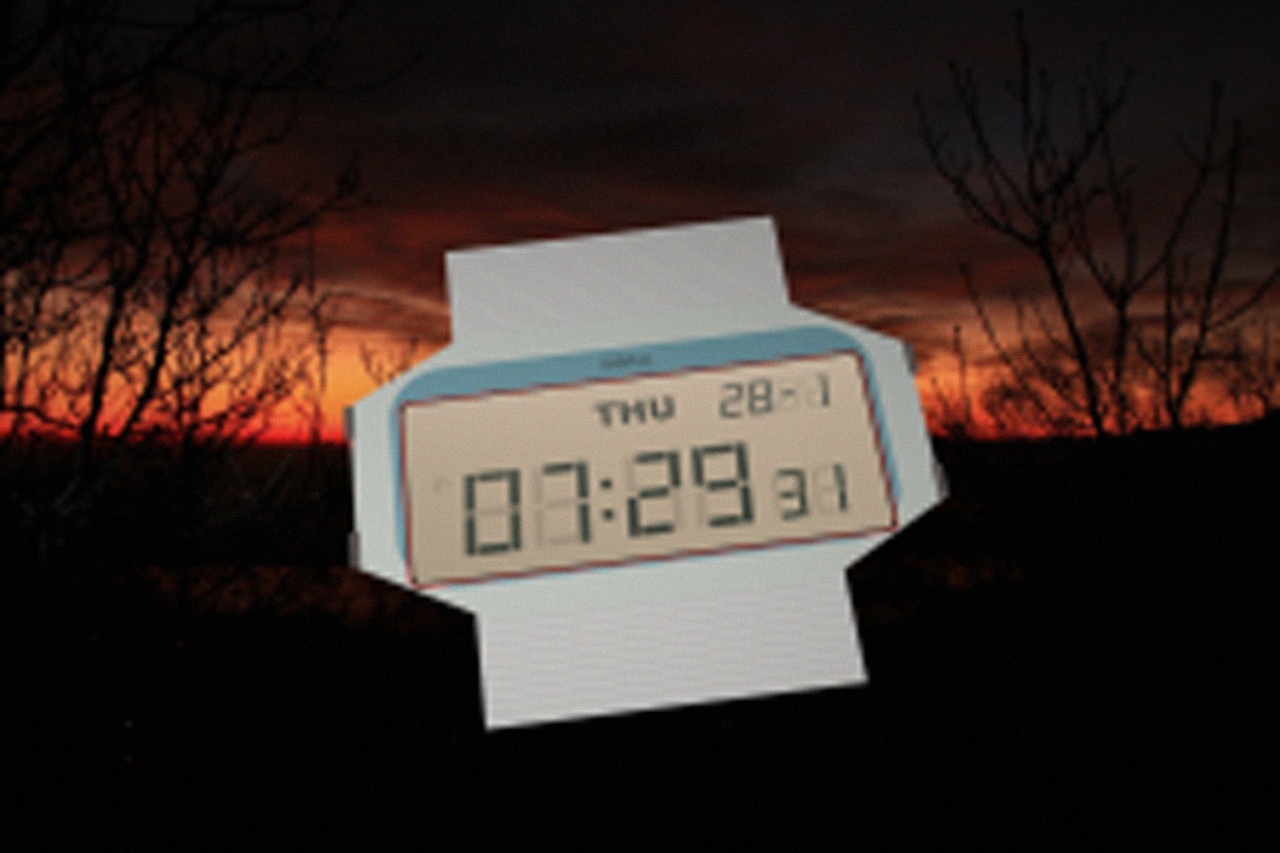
7 h 29 min 31 s
